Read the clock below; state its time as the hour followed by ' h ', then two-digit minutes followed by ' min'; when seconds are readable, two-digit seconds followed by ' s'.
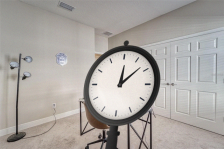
12 h 08 min
